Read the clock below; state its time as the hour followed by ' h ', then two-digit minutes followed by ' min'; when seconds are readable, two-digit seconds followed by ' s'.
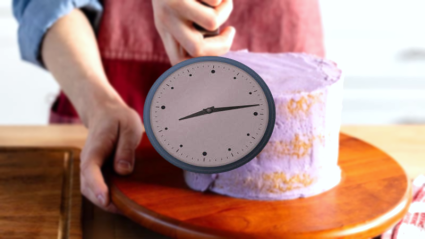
8 h 13 min
